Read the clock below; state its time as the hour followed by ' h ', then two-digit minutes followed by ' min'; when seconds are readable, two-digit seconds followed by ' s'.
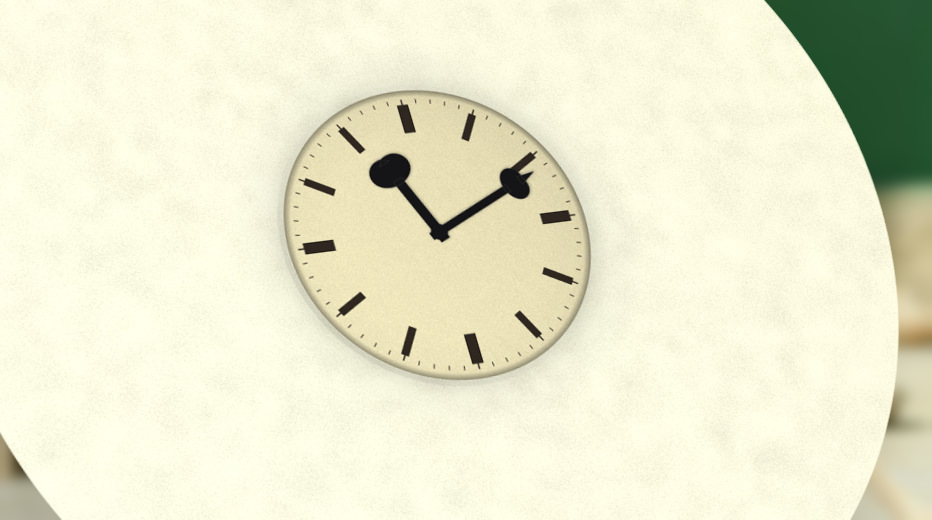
11 h 11 min
